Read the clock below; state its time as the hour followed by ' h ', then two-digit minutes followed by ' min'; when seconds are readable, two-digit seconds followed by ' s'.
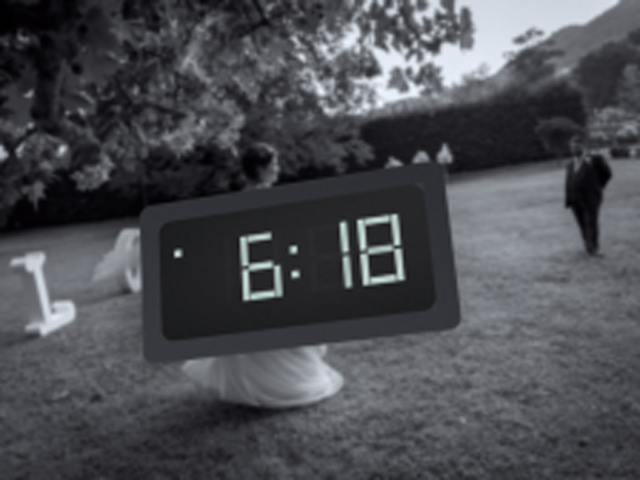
6 h 18 min
